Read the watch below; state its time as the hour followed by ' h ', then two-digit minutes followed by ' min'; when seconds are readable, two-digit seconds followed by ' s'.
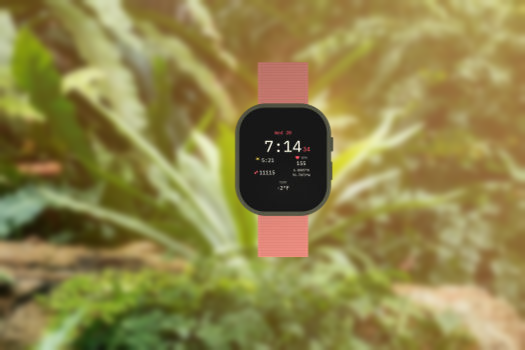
7 h 14 min
